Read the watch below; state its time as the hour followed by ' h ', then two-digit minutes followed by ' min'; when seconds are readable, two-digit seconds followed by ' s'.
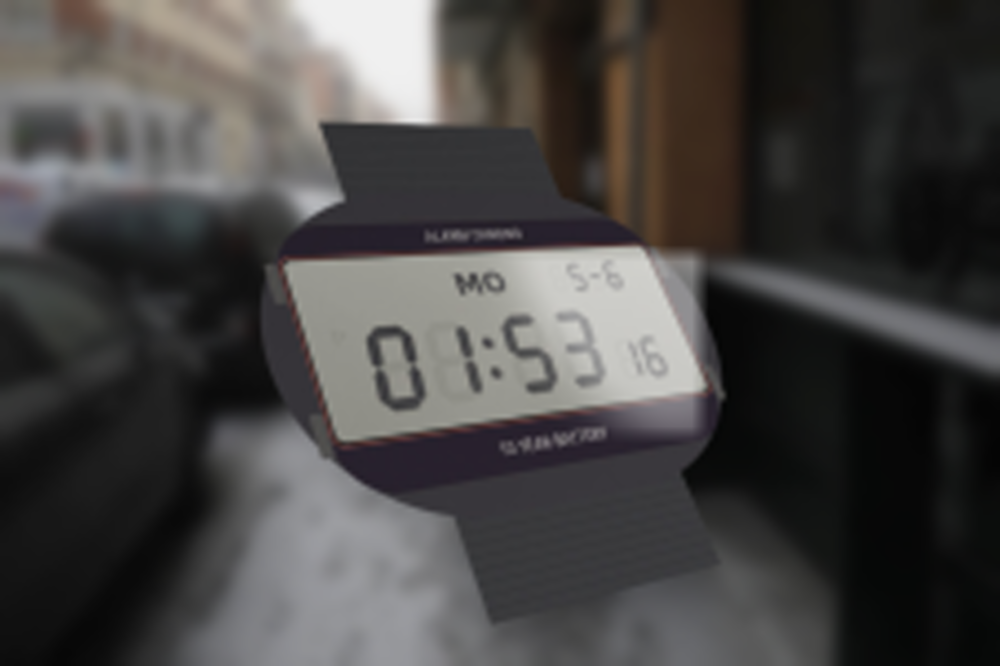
1 h 53 min 16 s
